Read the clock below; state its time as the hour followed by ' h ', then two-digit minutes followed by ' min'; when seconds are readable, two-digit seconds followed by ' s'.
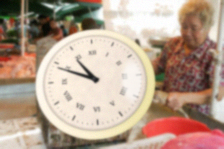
10 h 49 min
